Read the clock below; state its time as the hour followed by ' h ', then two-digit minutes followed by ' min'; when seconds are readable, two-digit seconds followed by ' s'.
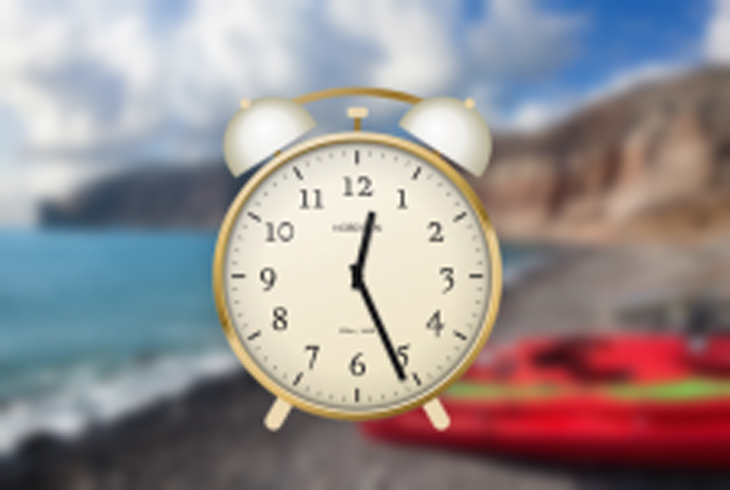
12 h 26 min
